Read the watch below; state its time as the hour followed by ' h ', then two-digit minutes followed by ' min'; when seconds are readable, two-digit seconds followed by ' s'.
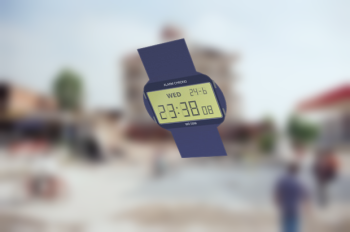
23 h 38 min 08 s
